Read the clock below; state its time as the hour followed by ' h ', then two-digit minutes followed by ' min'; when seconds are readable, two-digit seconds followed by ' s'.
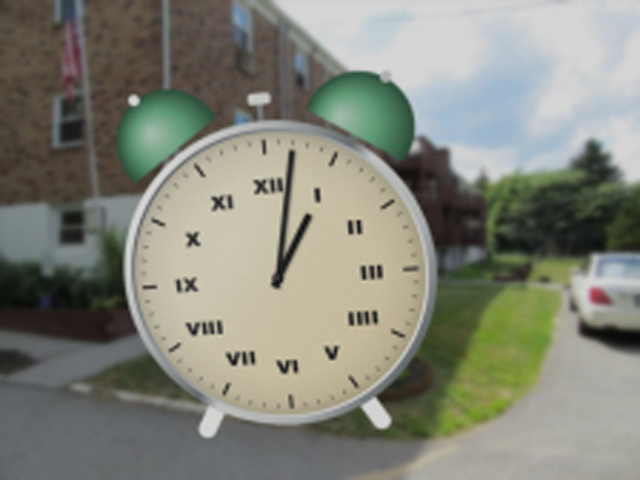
1 h 02 min
